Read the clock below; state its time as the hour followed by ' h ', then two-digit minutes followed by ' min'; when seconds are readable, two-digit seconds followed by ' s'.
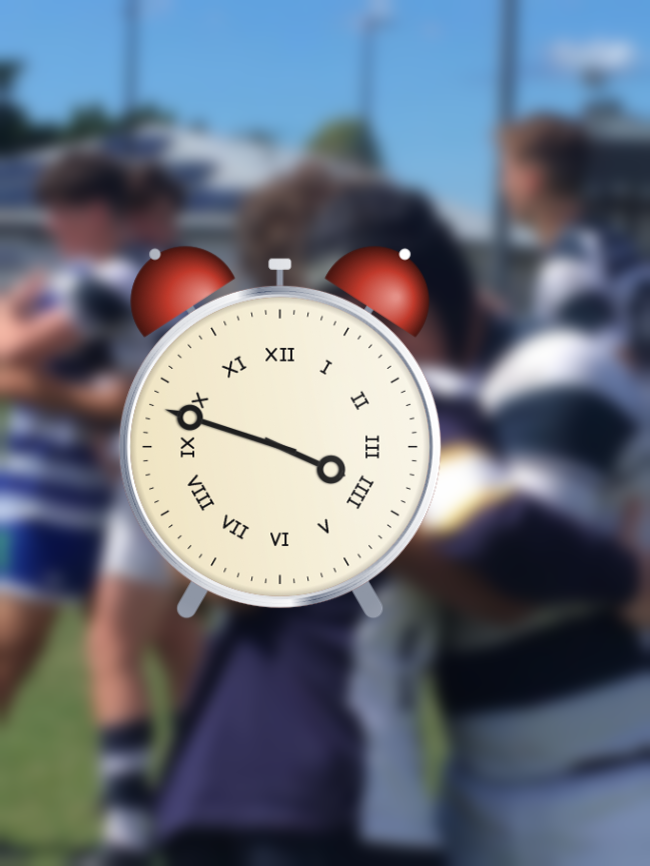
3 h 48 min
